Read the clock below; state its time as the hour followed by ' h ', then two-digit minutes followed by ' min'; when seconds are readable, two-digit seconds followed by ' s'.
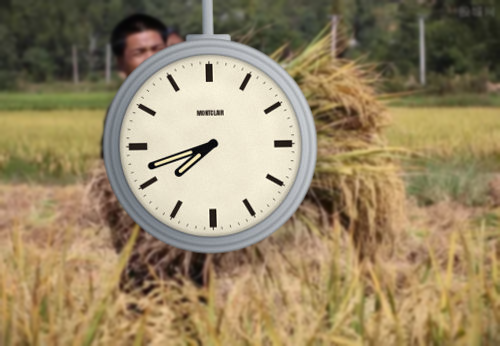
7 h 42 min
